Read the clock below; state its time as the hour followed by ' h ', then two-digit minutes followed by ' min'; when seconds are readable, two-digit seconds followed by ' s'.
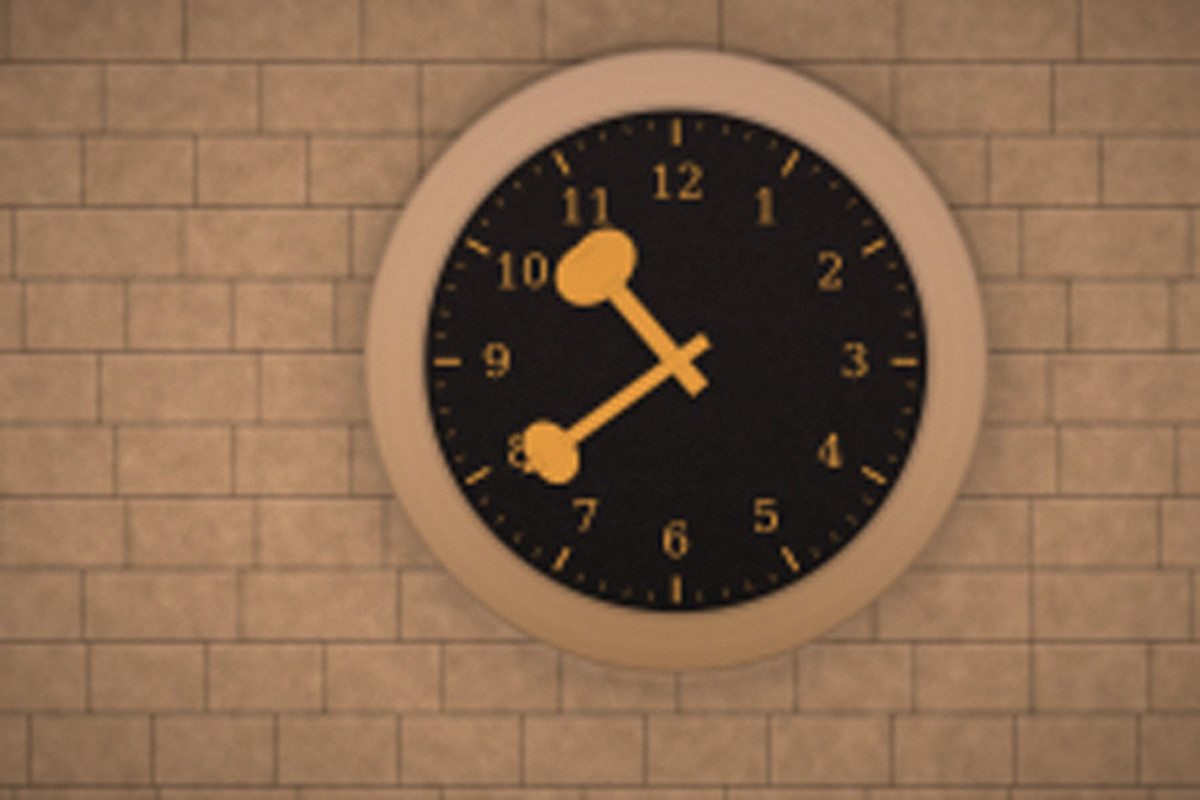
10 h 39 min
